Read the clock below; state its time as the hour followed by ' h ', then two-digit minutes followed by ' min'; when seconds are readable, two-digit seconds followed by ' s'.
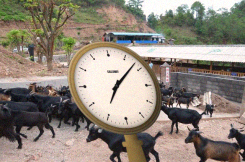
7 h 08 min
